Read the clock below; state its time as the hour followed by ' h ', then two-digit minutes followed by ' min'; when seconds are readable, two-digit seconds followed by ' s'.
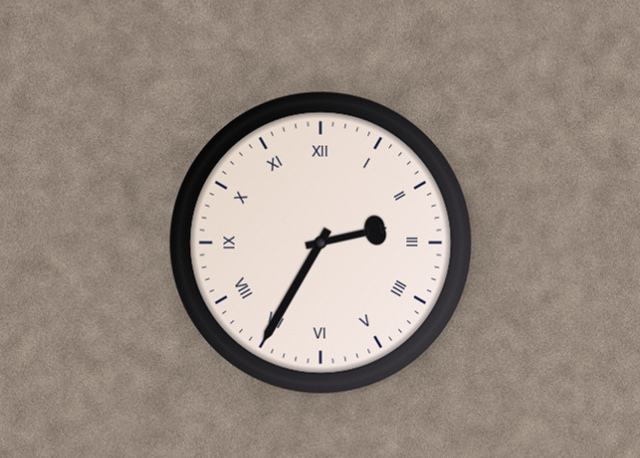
2 h 35 min
